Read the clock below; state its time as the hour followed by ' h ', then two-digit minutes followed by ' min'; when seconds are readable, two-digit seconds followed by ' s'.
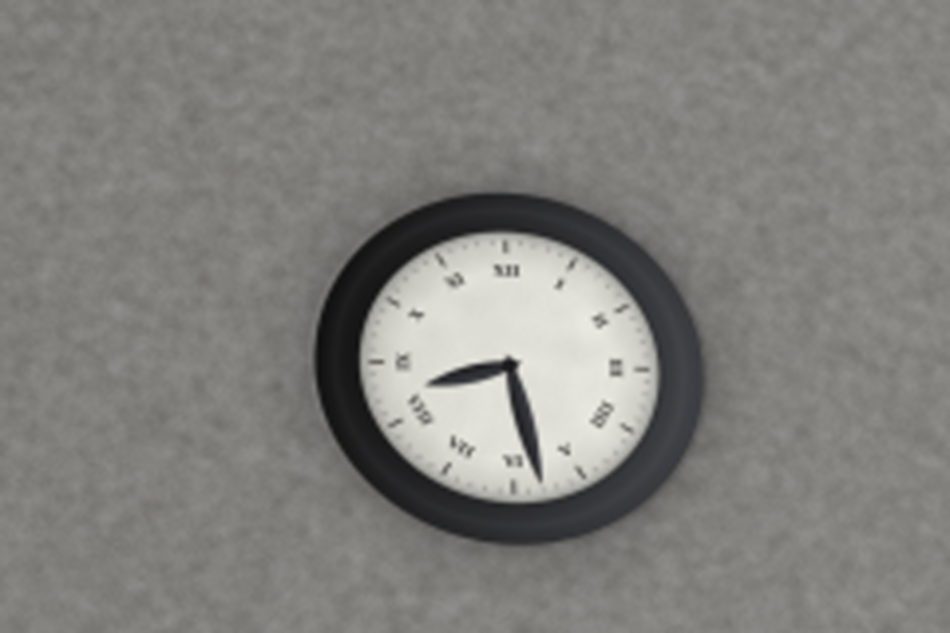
8 h 28 min
